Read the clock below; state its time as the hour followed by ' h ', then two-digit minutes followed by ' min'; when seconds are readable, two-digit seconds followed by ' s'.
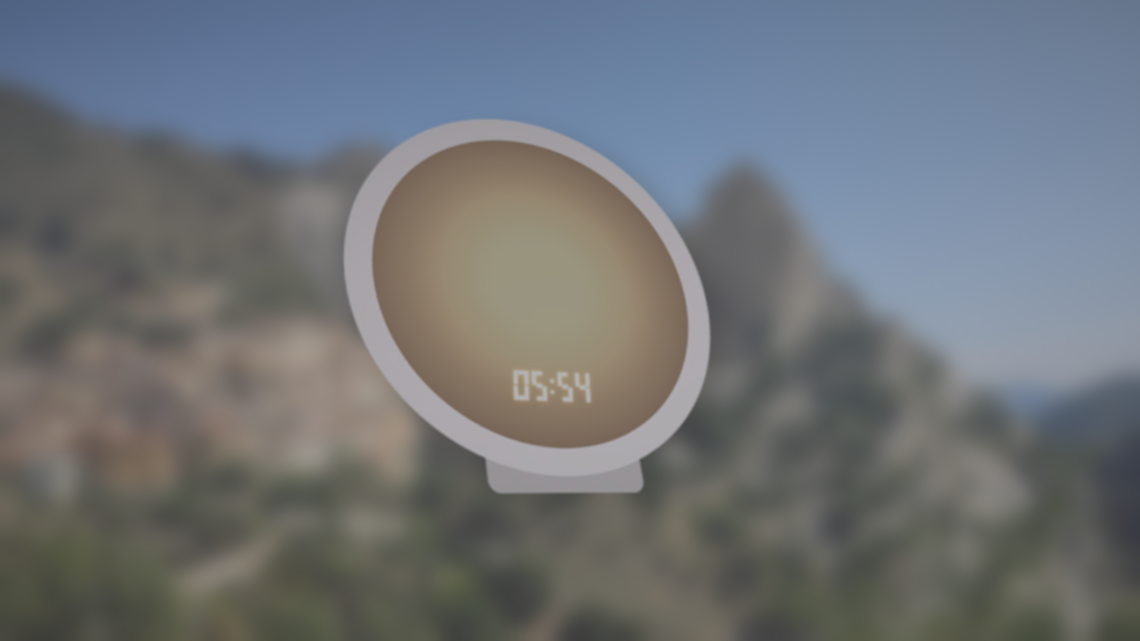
5 h 54 min
